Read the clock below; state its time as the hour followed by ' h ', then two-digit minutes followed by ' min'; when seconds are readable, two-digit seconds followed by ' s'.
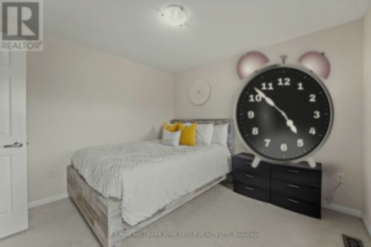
4 h 52 min
